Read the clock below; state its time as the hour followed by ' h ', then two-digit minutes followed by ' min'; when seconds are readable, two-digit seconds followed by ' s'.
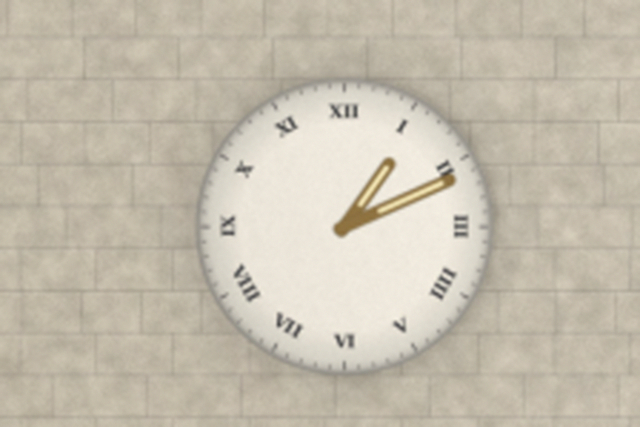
1 h 11 min
